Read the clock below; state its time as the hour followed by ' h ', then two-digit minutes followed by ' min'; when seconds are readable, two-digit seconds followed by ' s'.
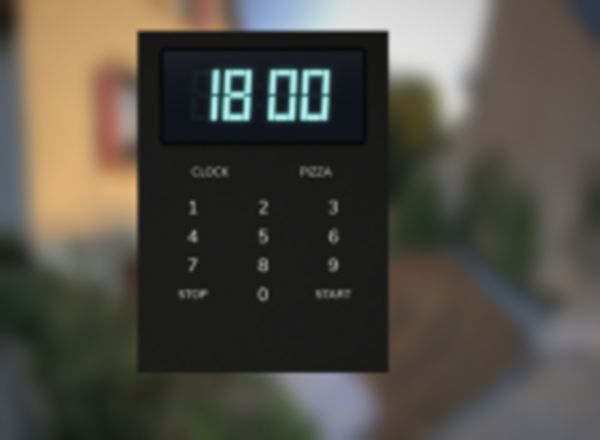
18 h 00 min
